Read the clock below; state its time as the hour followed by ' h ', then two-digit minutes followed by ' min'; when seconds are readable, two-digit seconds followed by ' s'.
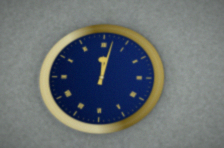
12 h 02 min
